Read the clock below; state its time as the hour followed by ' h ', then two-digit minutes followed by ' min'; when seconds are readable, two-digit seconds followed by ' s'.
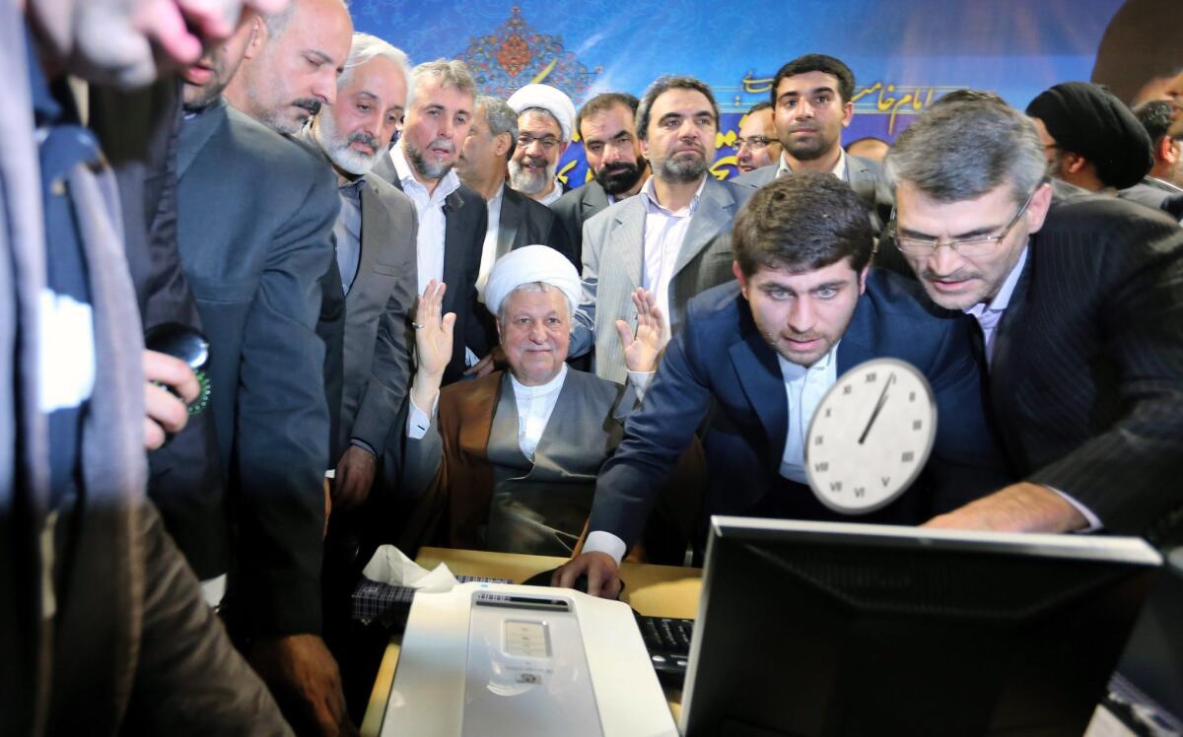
1 h 04 min
